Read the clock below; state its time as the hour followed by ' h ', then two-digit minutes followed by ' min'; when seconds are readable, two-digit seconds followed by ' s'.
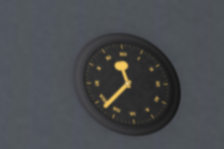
11 h 38 min
